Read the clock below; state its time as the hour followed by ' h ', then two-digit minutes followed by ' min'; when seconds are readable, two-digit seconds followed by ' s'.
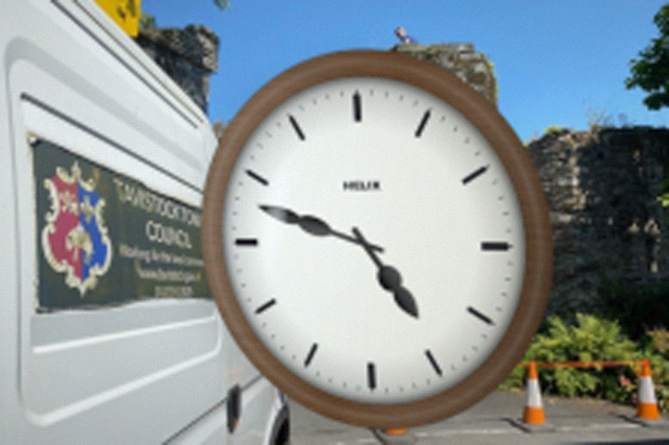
4 h 48 min
